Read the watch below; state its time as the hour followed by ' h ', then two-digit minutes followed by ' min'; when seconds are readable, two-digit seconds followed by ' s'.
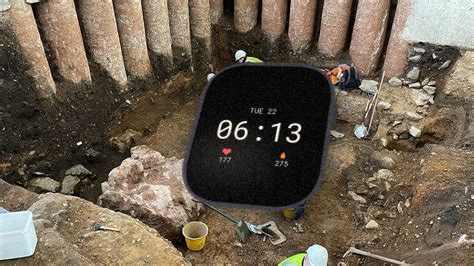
6 h 13 min
